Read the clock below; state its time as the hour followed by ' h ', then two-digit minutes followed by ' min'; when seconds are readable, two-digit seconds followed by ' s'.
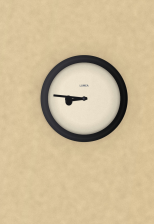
8 h 46 min
